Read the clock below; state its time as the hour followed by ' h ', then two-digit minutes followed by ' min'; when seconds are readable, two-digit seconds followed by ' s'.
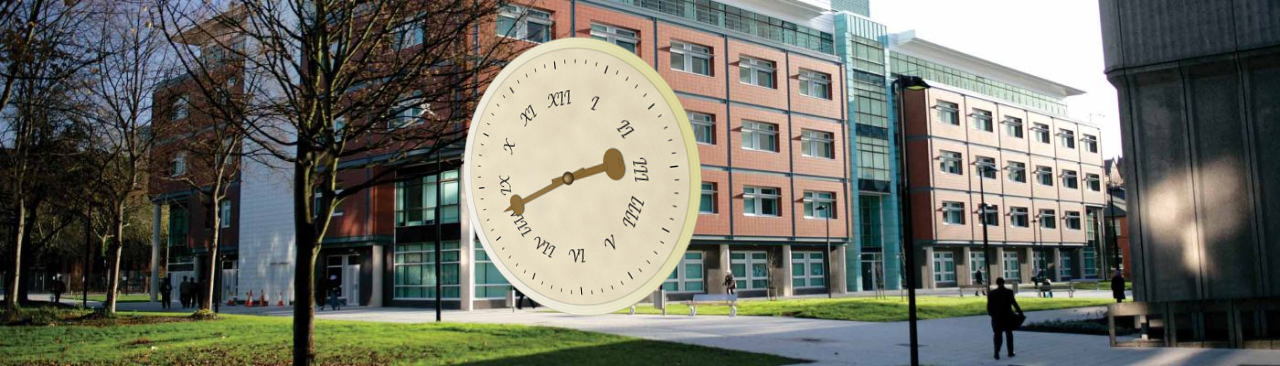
2 h 42 min
